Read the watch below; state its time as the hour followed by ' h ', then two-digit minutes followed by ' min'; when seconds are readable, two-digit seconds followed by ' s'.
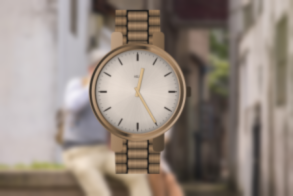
12 h 25 min
